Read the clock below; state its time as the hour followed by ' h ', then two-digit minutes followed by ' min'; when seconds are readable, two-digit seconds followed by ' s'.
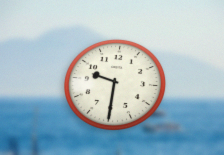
9 h 30 min
